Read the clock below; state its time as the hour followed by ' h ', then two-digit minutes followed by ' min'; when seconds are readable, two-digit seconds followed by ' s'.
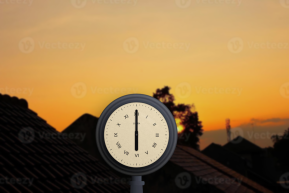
6 h 00 min
